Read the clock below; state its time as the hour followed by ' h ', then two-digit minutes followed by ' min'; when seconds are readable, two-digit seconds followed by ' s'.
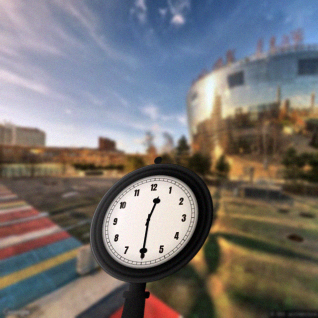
12 h 30 min
